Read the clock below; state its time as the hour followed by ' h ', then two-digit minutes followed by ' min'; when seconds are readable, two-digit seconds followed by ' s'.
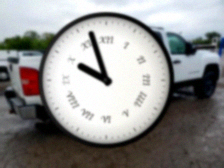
9 h 57 min
